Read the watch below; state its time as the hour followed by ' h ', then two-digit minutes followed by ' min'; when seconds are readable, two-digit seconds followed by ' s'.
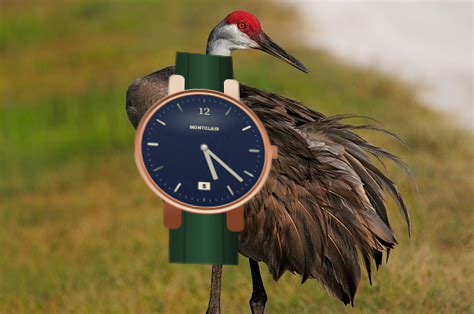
5 h 22 min
